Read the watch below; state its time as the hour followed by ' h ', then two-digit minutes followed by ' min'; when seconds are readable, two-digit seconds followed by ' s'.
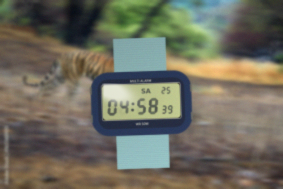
4 h 58 min
